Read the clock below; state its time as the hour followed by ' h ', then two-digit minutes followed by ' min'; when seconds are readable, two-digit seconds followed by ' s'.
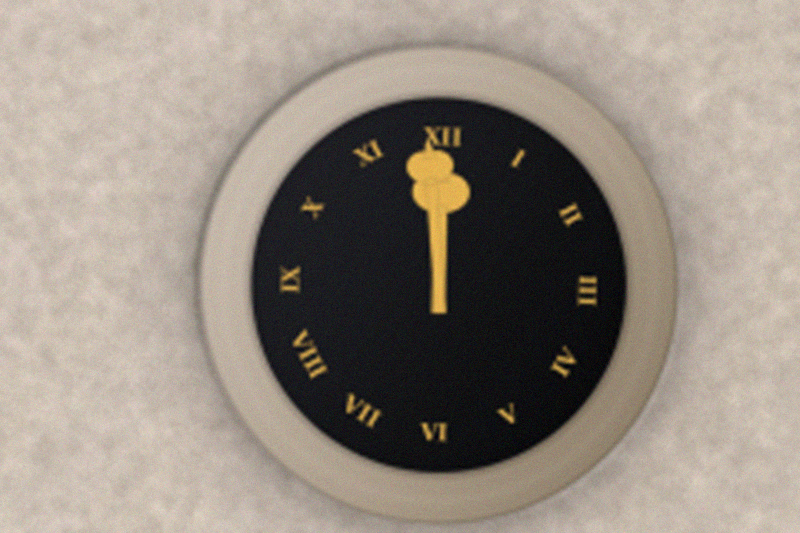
11 h 59 min
